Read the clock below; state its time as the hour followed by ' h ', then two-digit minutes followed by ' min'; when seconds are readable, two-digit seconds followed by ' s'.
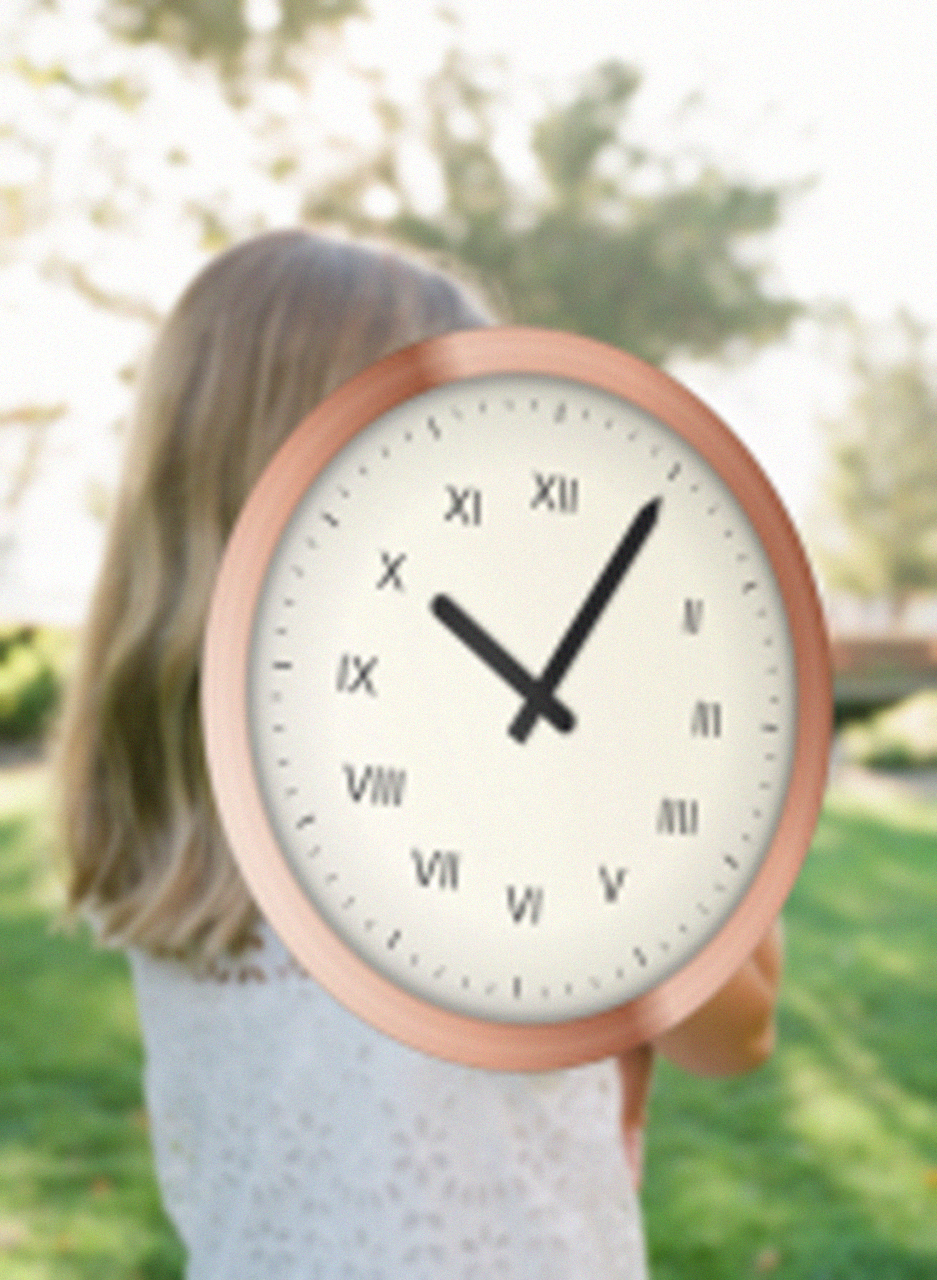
10 h 05 min
